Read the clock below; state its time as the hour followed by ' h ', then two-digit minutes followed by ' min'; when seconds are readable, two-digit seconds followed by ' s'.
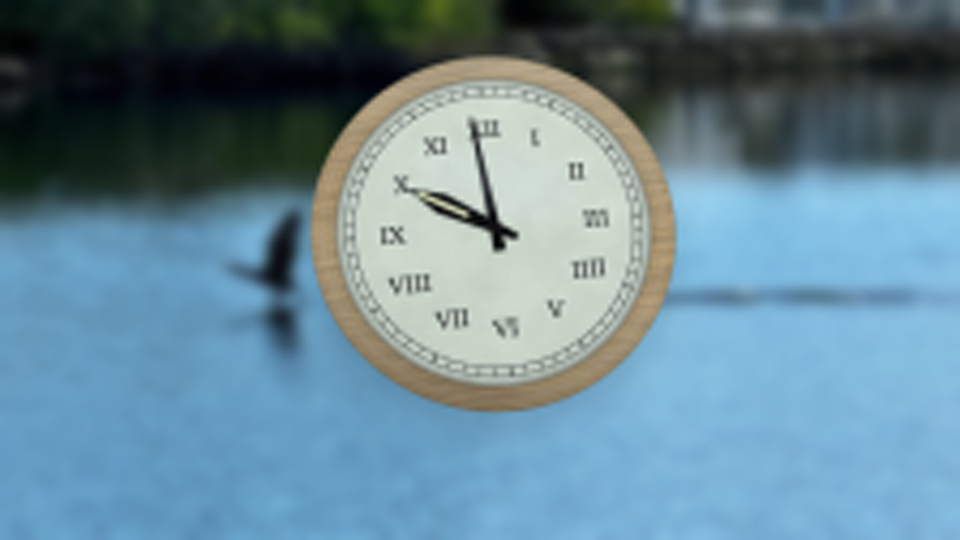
9 h 59 min
